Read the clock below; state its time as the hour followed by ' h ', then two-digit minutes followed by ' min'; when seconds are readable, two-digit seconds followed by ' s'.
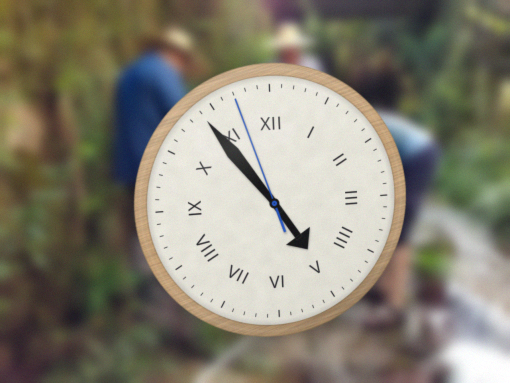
4 h 53 min 57 s
